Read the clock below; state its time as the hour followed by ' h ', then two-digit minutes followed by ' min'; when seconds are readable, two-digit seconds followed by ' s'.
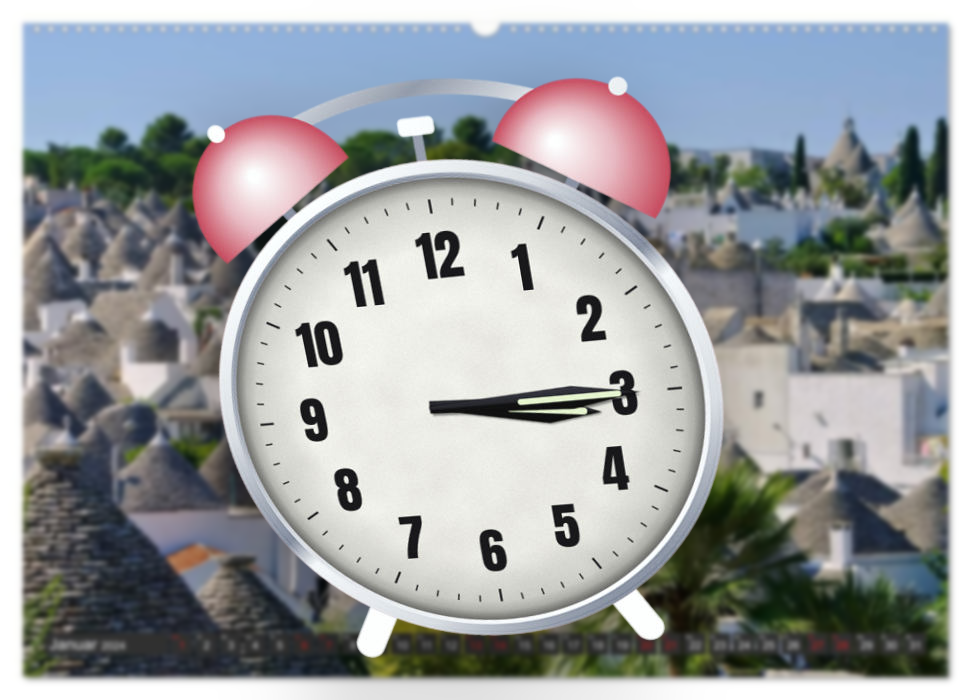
3 h 15 min
